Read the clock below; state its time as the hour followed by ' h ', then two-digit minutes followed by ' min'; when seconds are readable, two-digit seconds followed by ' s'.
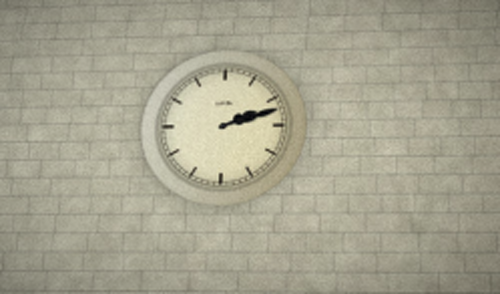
2 h 12 min
